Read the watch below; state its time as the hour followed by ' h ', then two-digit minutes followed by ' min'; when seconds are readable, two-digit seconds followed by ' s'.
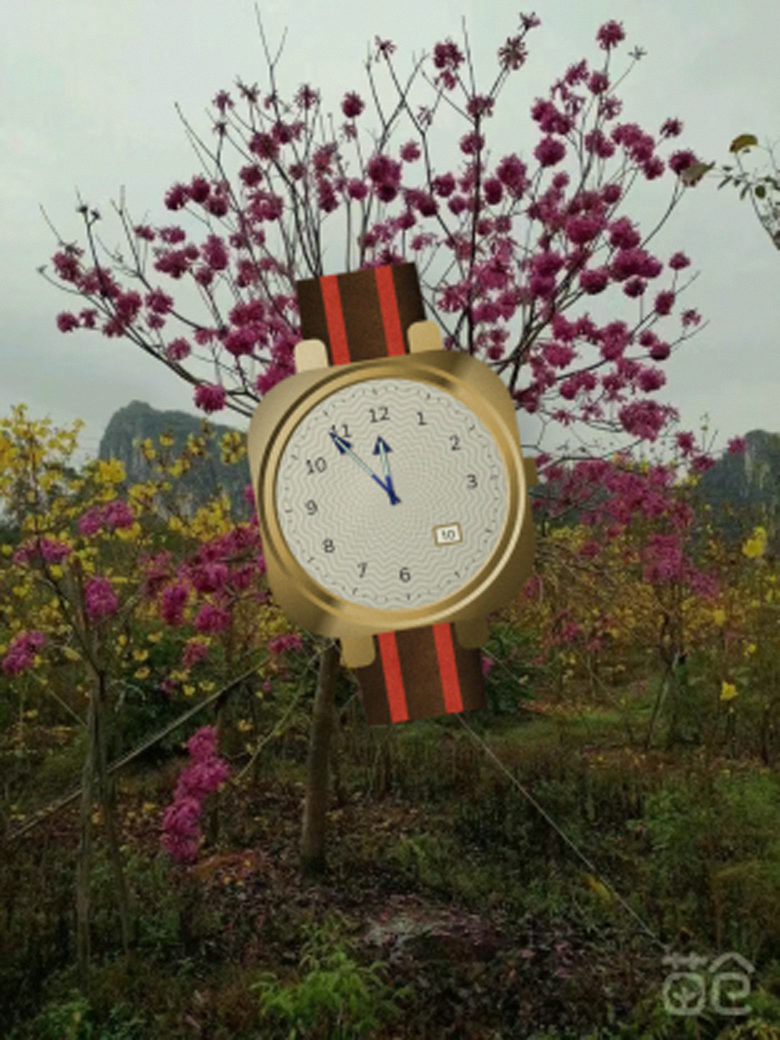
11 h 54 min
